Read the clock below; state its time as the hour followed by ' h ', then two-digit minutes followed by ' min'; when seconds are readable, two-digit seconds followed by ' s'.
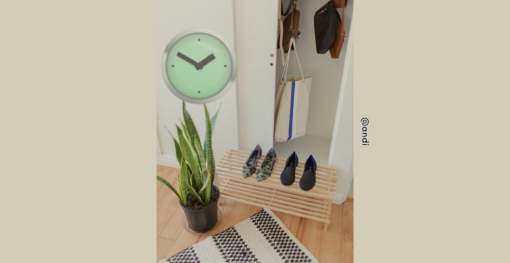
1 h 50 min
